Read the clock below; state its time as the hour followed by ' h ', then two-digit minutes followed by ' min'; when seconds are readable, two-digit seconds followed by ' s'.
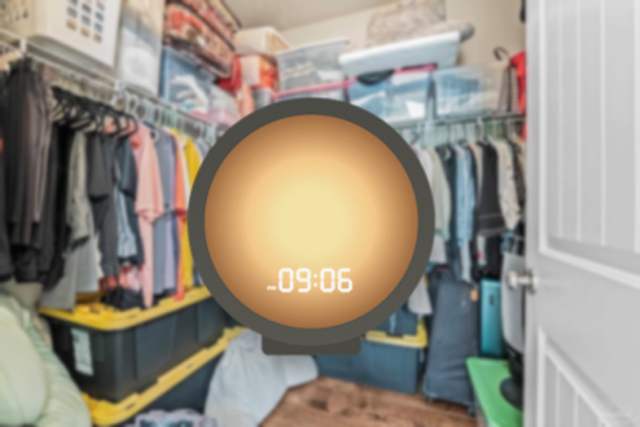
9 h 06 min
